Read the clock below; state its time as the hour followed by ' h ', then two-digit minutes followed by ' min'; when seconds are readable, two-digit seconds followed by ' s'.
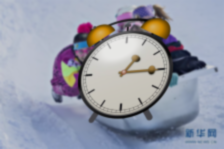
1 h 15 min
